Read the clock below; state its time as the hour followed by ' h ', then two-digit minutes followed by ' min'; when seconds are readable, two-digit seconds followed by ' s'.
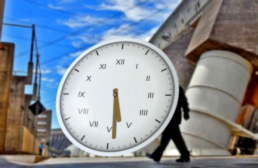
5 h 29 min
